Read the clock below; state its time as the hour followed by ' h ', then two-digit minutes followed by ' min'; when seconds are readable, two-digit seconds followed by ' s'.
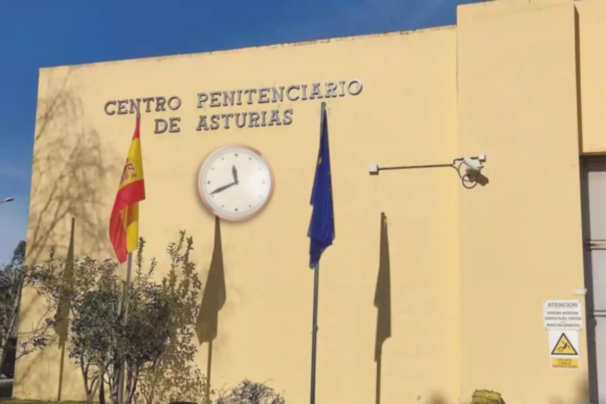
11 h 41 min
